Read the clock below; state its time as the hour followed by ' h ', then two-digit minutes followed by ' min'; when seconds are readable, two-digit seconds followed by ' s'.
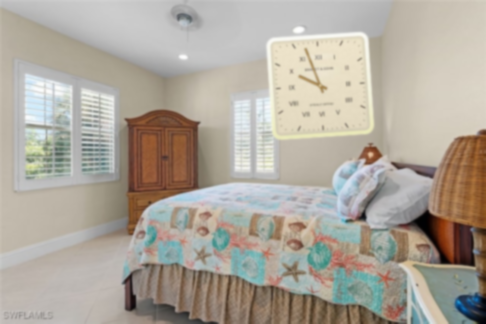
9 h 57 min
